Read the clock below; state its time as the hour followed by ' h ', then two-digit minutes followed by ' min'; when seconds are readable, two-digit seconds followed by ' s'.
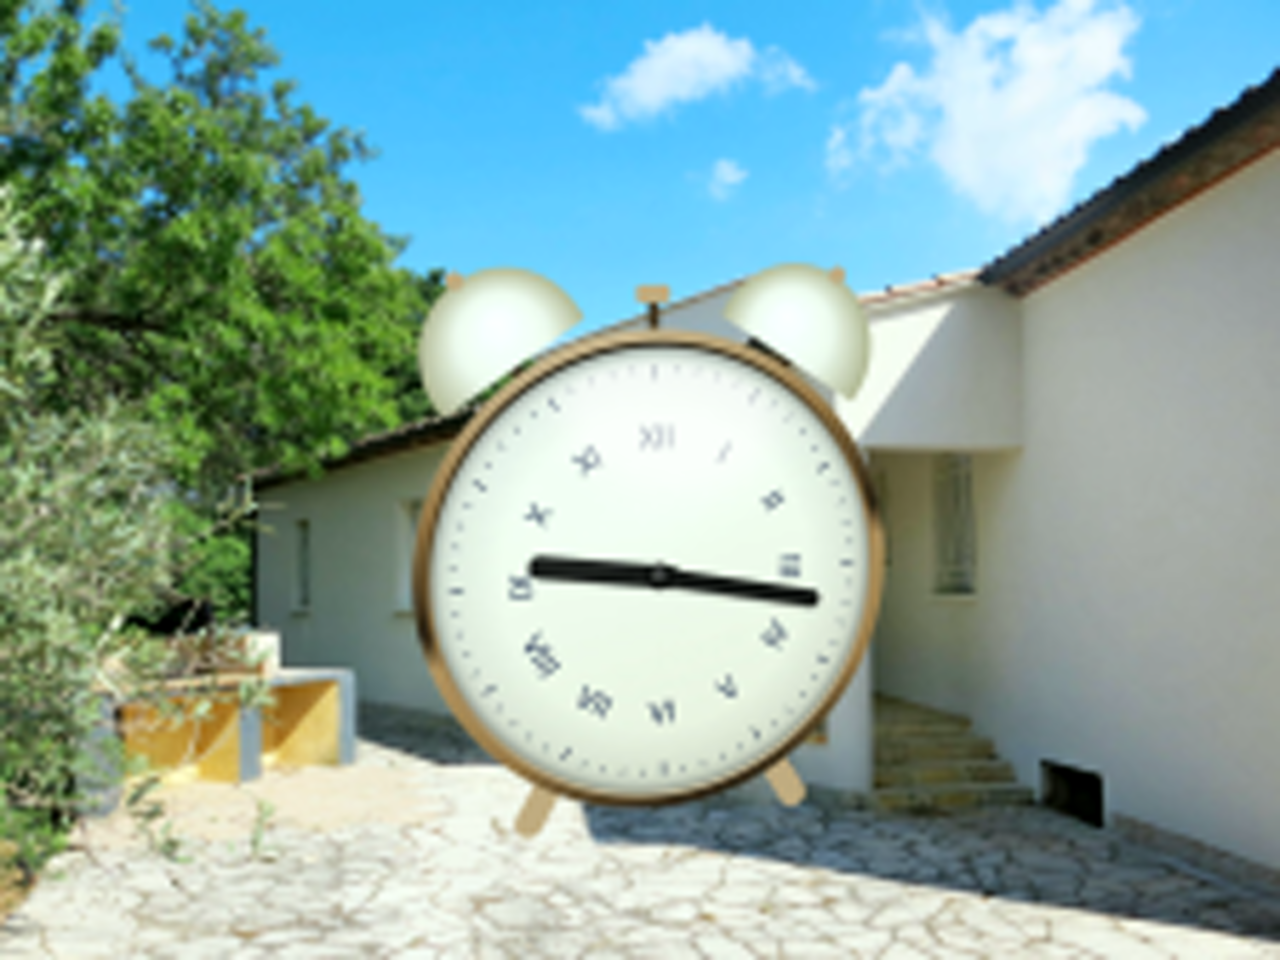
9 h 17 min
